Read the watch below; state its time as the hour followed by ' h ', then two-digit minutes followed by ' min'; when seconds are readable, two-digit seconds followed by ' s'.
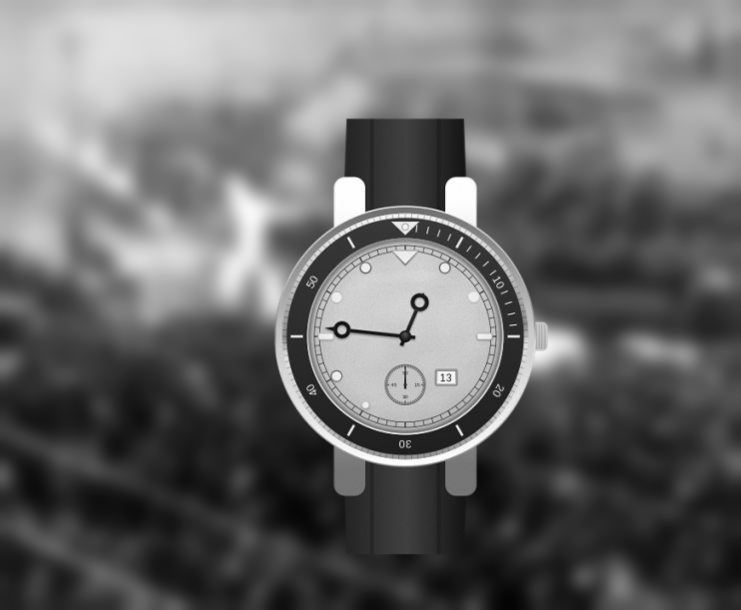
12 h 46 min
